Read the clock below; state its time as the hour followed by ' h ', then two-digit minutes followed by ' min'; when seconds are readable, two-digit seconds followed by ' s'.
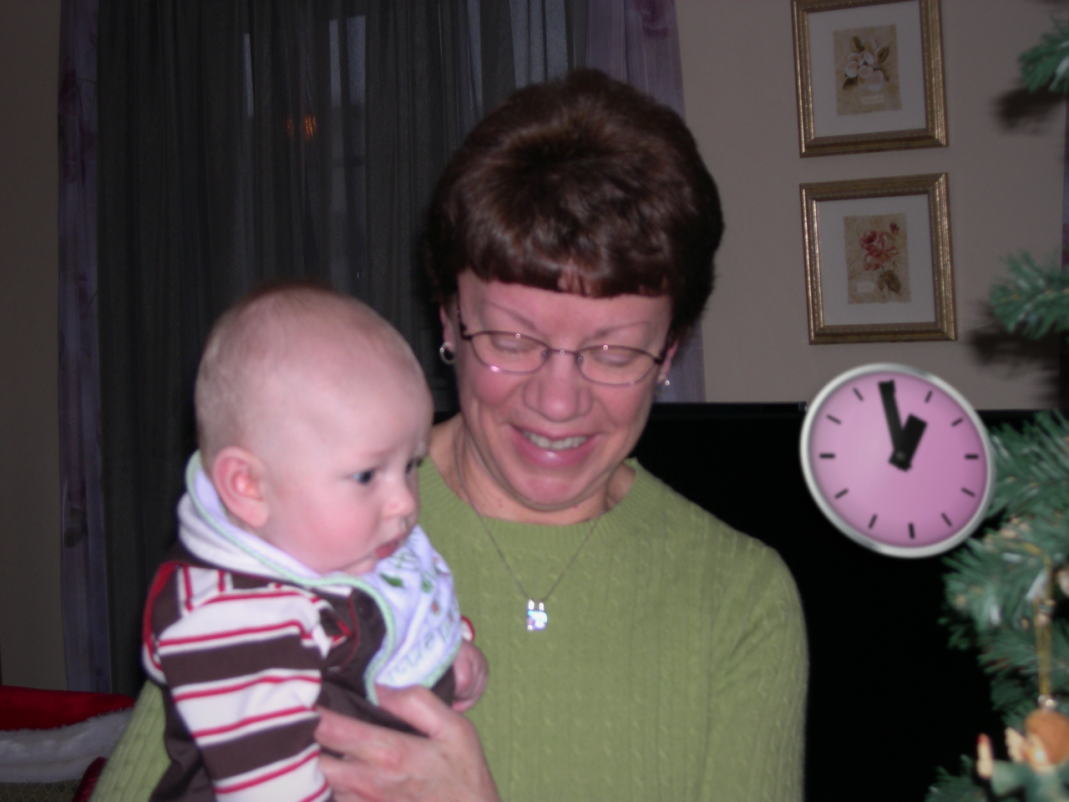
12 h 59 min
